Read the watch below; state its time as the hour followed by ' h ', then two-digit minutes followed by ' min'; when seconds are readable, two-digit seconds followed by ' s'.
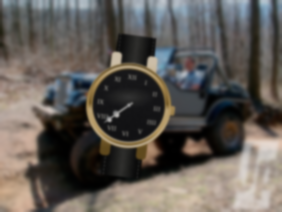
7 h 38 min
